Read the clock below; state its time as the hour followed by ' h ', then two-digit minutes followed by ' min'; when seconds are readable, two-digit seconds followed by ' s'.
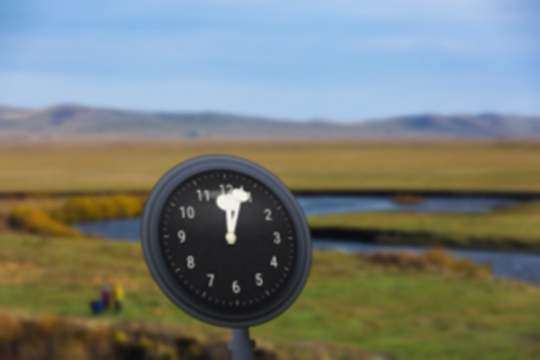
12 h 03 min
